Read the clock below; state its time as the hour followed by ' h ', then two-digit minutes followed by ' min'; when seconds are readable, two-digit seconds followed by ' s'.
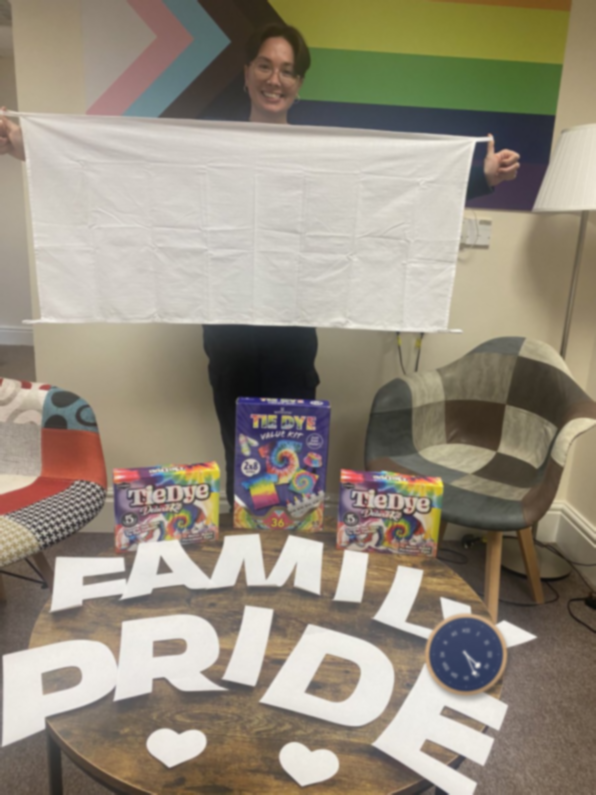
4 h 26 min
